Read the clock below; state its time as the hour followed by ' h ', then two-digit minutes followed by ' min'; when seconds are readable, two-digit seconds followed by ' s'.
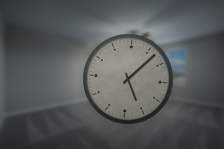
5 h 07 min
